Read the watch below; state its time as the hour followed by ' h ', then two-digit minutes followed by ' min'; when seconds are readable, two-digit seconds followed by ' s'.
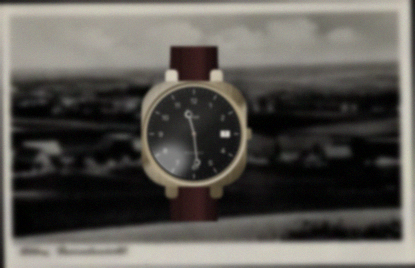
11 h 29 min
